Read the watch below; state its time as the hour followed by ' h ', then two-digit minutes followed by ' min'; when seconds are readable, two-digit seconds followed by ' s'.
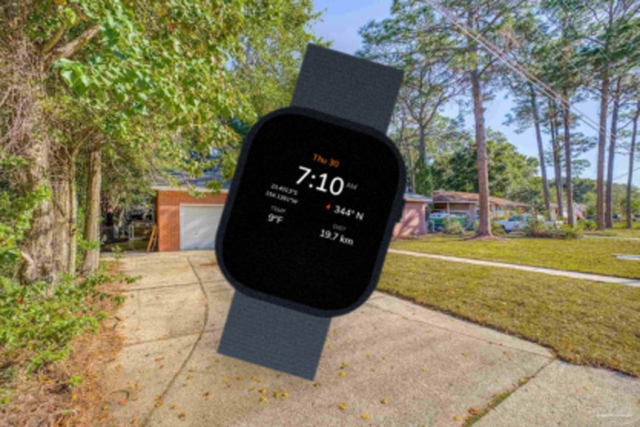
7 h 10 min
